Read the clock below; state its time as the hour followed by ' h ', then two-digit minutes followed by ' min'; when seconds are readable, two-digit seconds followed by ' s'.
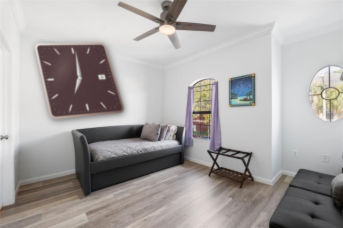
7 h 01 min
